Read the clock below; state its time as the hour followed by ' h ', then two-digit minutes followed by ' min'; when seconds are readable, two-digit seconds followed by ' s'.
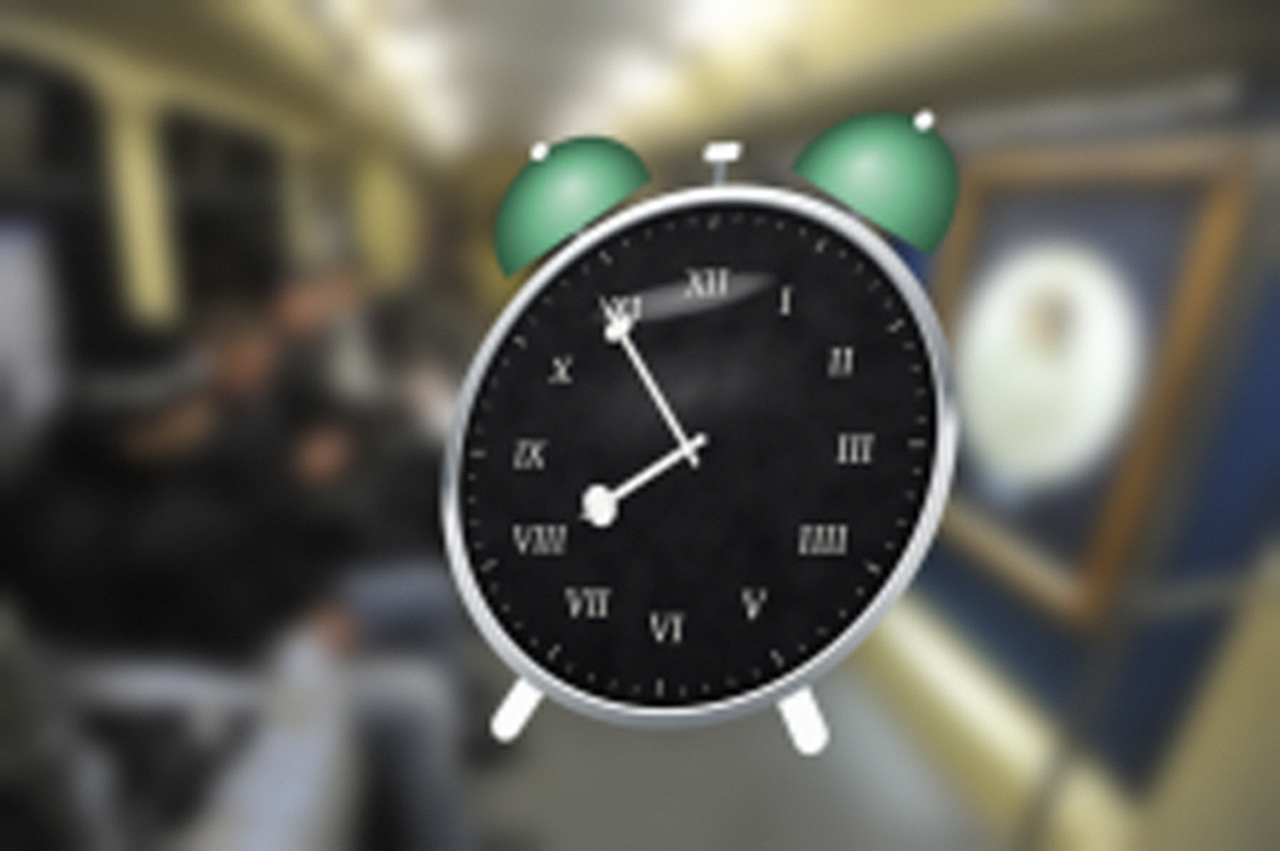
7 h 54 min
